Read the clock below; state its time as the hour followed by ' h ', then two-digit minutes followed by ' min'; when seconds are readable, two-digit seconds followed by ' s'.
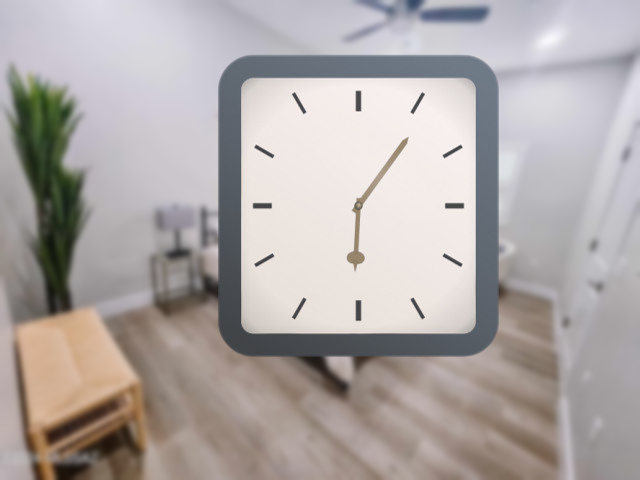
6 h 06 min
